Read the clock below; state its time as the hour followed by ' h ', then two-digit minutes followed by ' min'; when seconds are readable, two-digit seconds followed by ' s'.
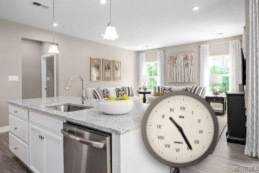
10 h 24 min
